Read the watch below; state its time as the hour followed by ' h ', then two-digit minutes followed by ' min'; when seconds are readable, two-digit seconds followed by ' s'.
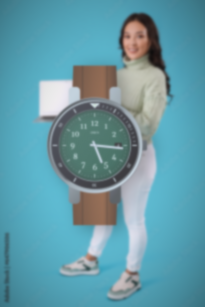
5 h 16 min
